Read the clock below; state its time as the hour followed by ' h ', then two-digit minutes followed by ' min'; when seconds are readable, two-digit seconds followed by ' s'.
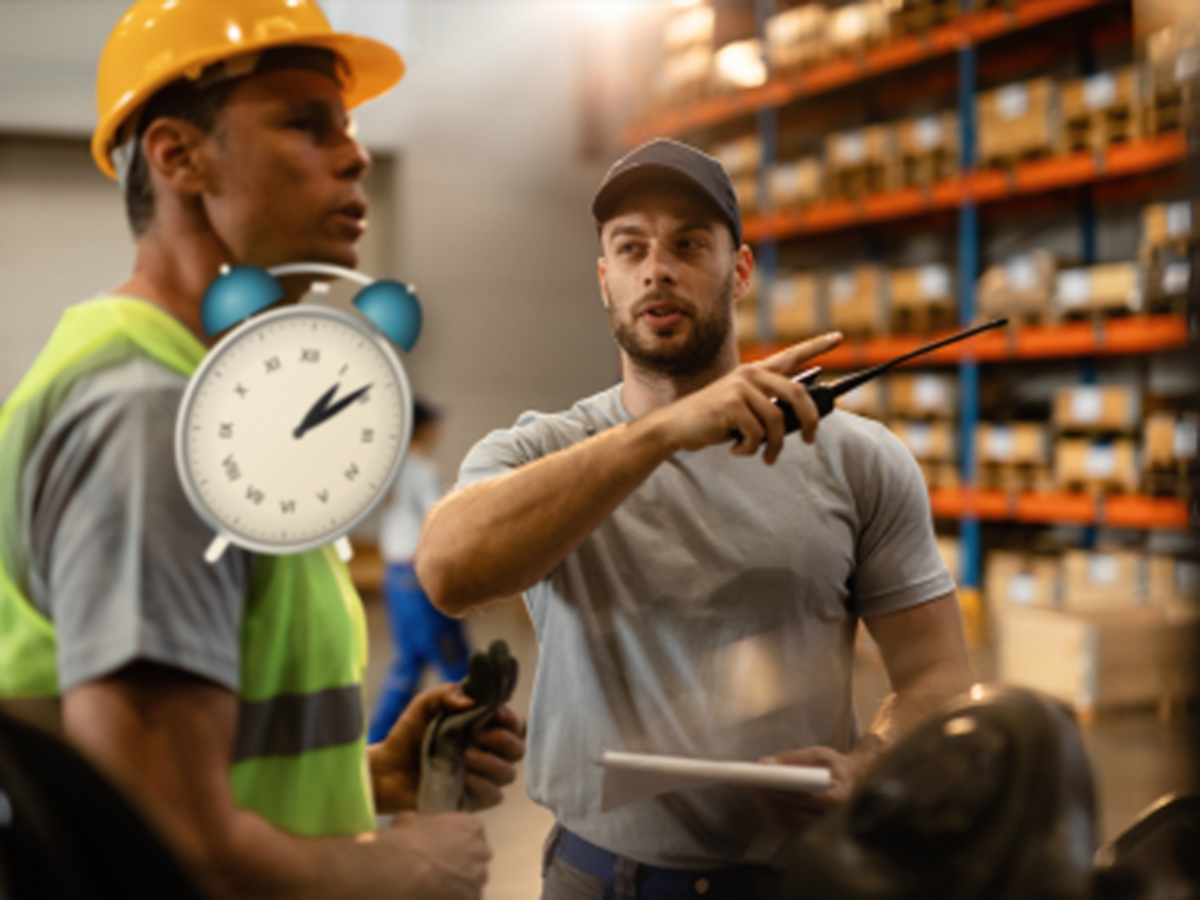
1 h 09 min
